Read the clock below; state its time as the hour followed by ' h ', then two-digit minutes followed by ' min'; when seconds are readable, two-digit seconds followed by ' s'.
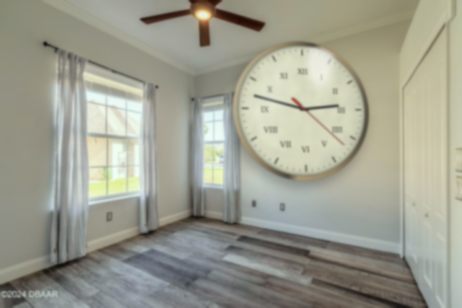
2 h 47 min 22 s
